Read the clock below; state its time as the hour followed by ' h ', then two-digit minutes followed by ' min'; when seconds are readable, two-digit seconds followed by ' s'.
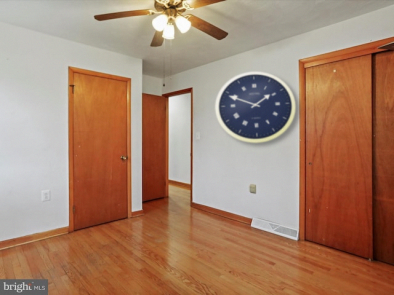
1 h 49 min
